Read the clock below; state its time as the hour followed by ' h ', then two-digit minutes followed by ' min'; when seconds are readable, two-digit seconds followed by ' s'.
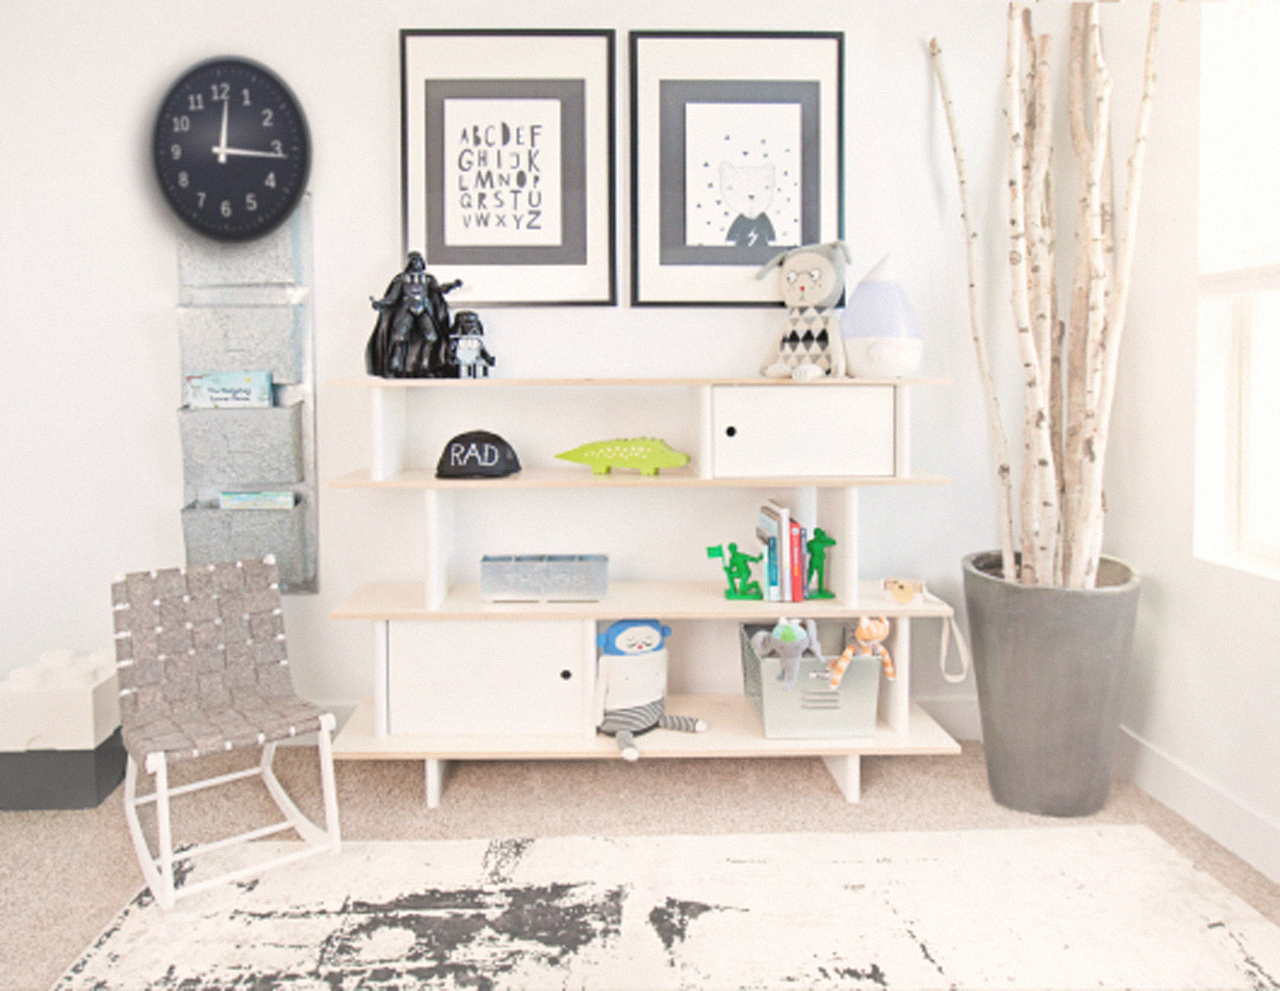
12 h 16 min
